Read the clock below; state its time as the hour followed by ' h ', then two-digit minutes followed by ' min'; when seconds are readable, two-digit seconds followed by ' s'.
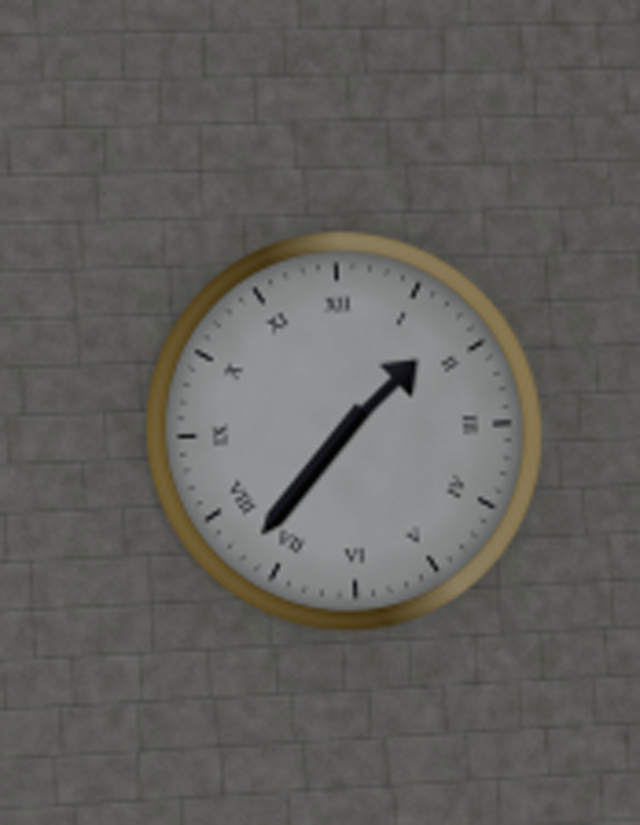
1 h 37 min
